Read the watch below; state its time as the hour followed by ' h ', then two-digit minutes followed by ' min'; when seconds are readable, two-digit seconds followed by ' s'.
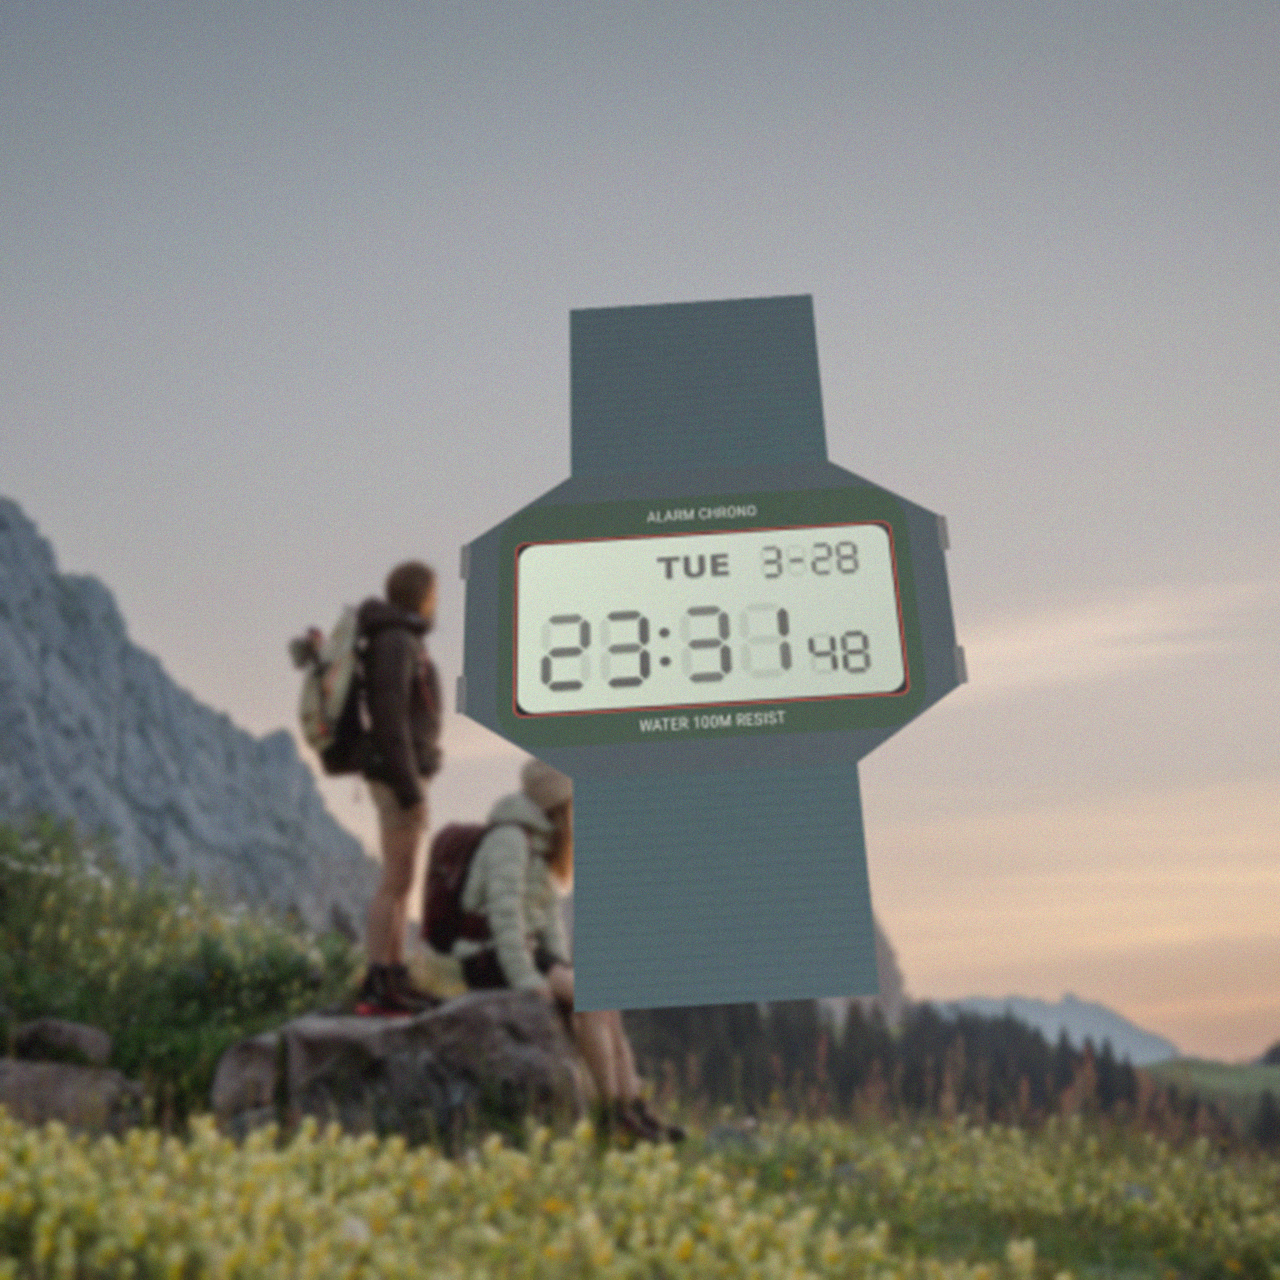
23 h 31 min 48 s
